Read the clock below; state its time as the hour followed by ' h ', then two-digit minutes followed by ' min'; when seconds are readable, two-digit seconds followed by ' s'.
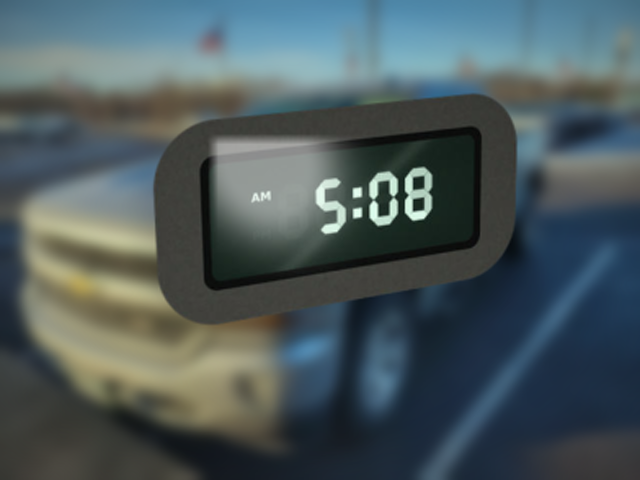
5 h 08 min
